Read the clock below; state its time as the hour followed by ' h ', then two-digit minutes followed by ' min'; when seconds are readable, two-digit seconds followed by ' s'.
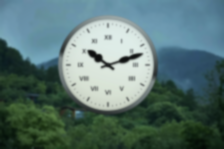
10 h 12 min
